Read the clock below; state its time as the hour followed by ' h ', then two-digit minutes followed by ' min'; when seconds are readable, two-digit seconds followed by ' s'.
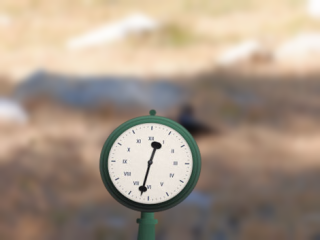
12 h 32 min
